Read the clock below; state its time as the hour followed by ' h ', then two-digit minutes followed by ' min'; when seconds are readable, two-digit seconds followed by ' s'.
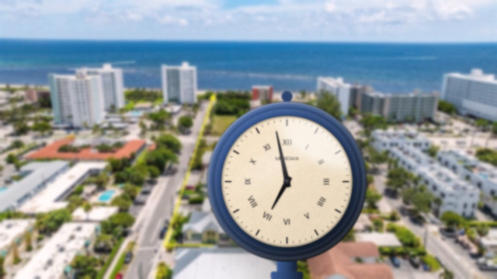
6 h 58 min
